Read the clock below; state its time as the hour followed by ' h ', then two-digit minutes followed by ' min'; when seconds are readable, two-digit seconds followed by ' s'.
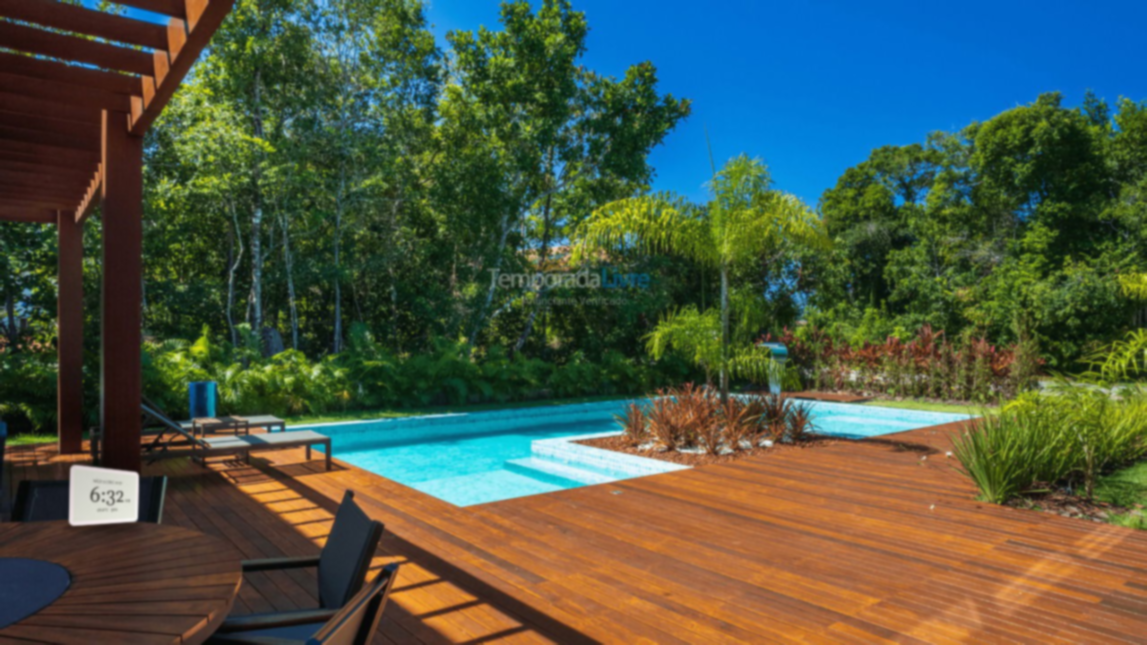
6 h 32 min
